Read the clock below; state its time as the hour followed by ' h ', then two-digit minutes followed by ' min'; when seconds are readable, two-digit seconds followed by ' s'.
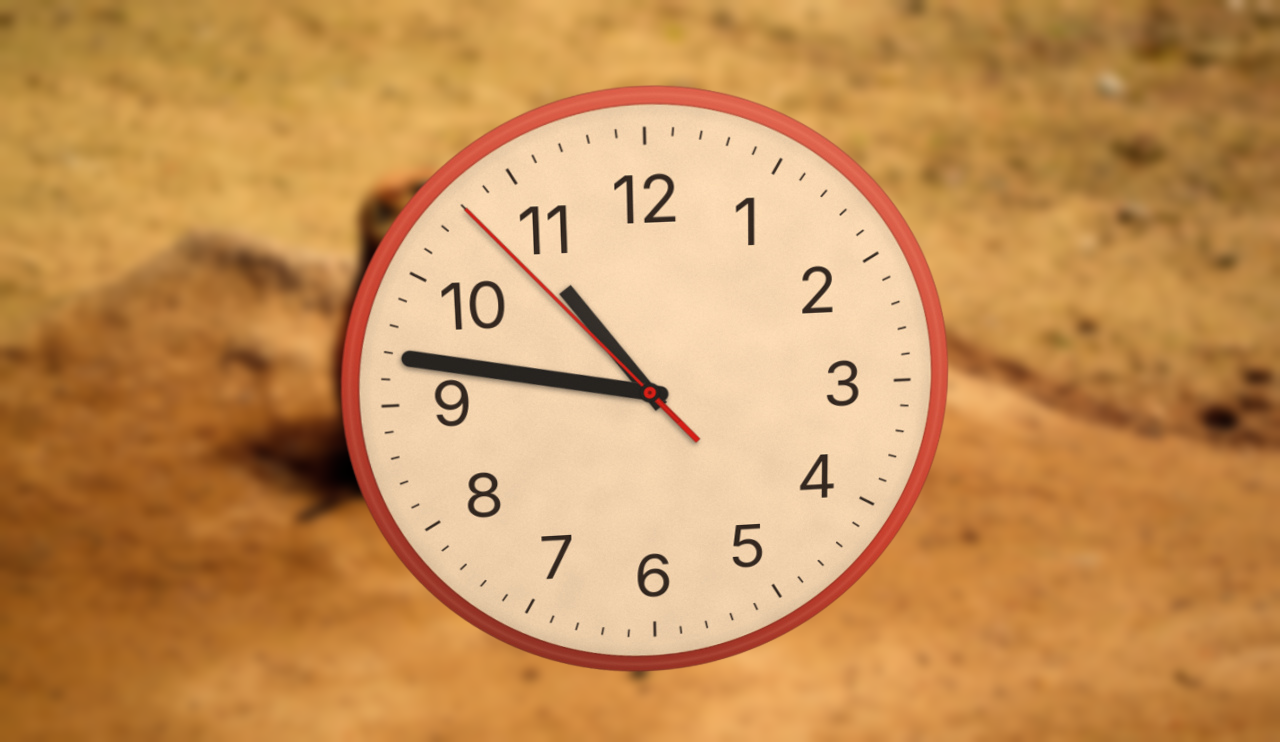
10 h 46 min 53 s
